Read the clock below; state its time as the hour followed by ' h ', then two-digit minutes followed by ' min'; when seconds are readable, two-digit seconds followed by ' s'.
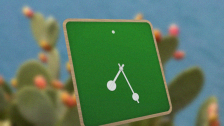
7 h 27 min
